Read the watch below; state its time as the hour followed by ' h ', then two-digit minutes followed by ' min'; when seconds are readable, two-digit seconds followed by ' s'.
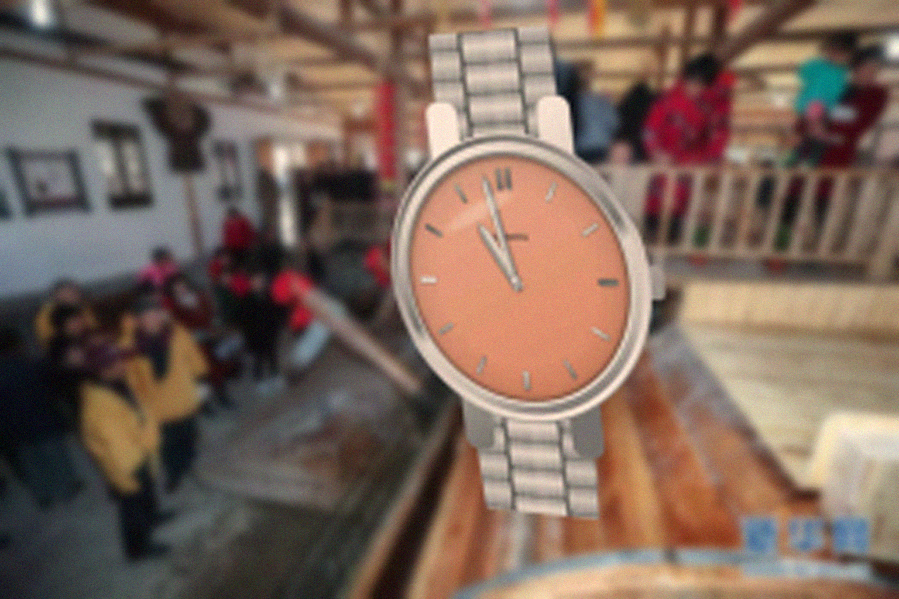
10 h 58 min
